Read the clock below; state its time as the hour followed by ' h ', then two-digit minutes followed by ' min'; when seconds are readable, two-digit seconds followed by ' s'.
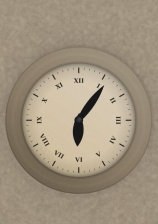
6 h 06 min
